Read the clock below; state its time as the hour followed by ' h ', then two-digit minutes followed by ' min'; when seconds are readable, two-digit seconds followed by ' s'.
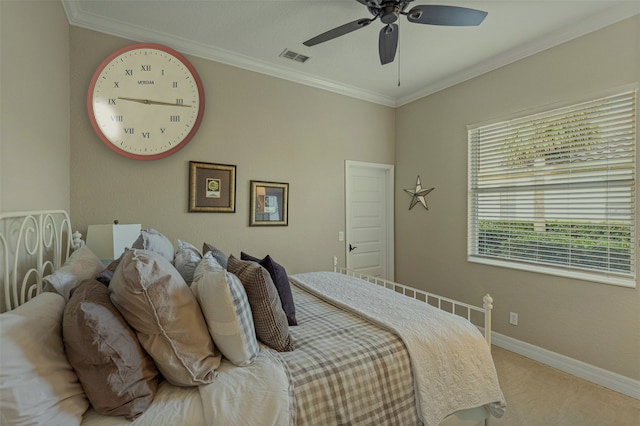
9 h 16 min
